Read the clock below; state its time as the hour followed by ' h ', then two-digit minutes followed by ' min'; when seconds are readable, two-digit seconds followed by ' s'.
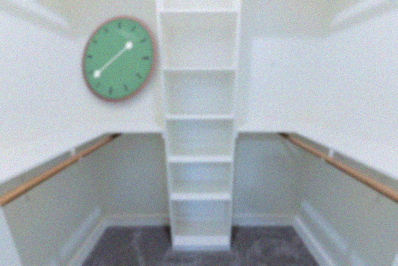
1 h 38 min
